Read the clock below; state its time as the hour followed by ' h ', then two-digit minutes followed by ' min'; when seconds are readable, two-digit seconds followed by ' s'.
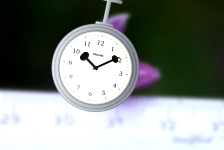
10 h 09 min
